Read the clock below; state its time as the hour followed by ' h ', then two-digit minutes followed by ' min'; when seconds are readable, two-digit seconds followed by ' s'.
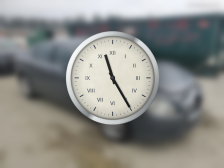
11 h 25 min
